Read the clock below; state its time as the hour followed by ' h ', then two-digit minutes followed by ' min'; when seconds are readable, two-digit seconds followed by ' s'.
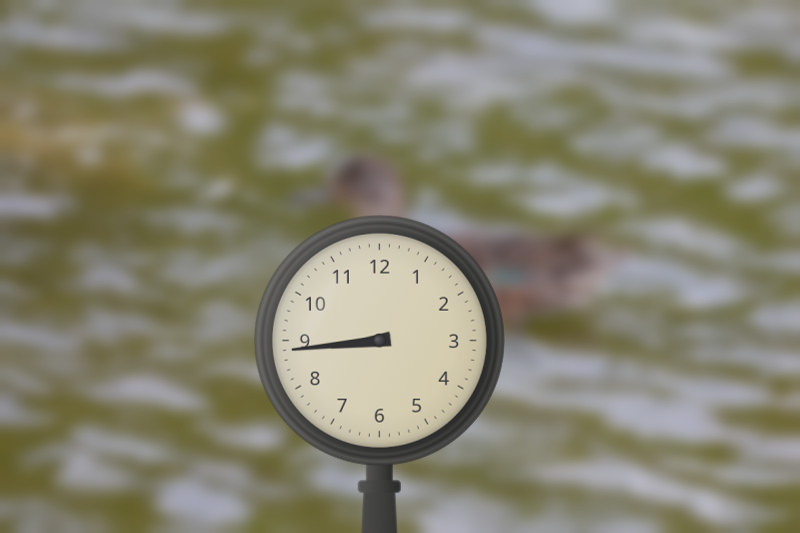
8 h 44 min
